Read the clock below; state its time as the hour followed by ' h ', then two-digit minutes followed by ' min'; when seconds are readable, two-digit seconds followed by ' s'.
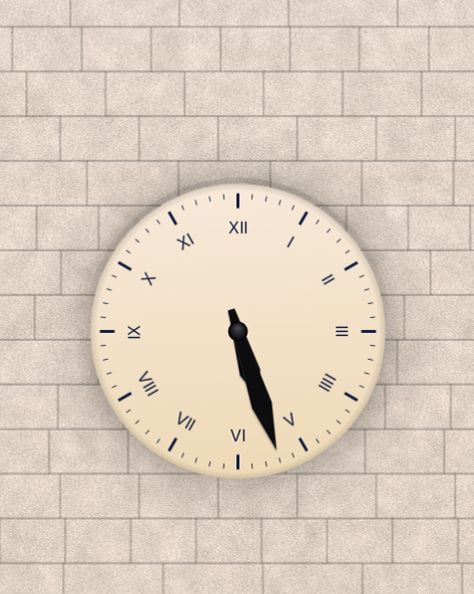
5 h 27 min
